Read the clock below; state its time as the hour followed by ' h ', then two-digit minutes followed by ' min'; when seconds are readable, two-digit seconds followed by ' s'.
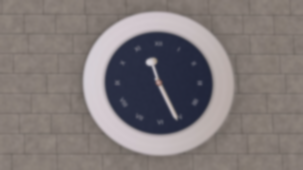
11 h 26 min
